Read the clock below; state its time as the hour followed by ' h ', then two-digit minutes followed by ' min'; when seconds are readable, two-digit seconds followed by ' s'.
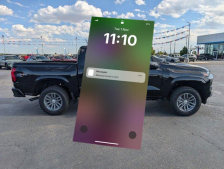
11 h 10 min
